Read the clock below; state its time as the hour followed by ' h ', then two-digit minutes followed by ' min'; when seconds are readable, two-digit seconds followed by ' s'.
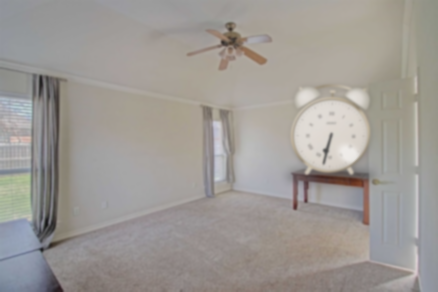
6 h 32 min
